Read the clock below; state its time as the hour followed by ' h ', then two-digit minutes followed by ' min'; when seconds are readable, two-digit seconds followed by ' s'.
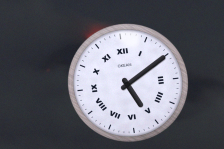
5 h 10 min
